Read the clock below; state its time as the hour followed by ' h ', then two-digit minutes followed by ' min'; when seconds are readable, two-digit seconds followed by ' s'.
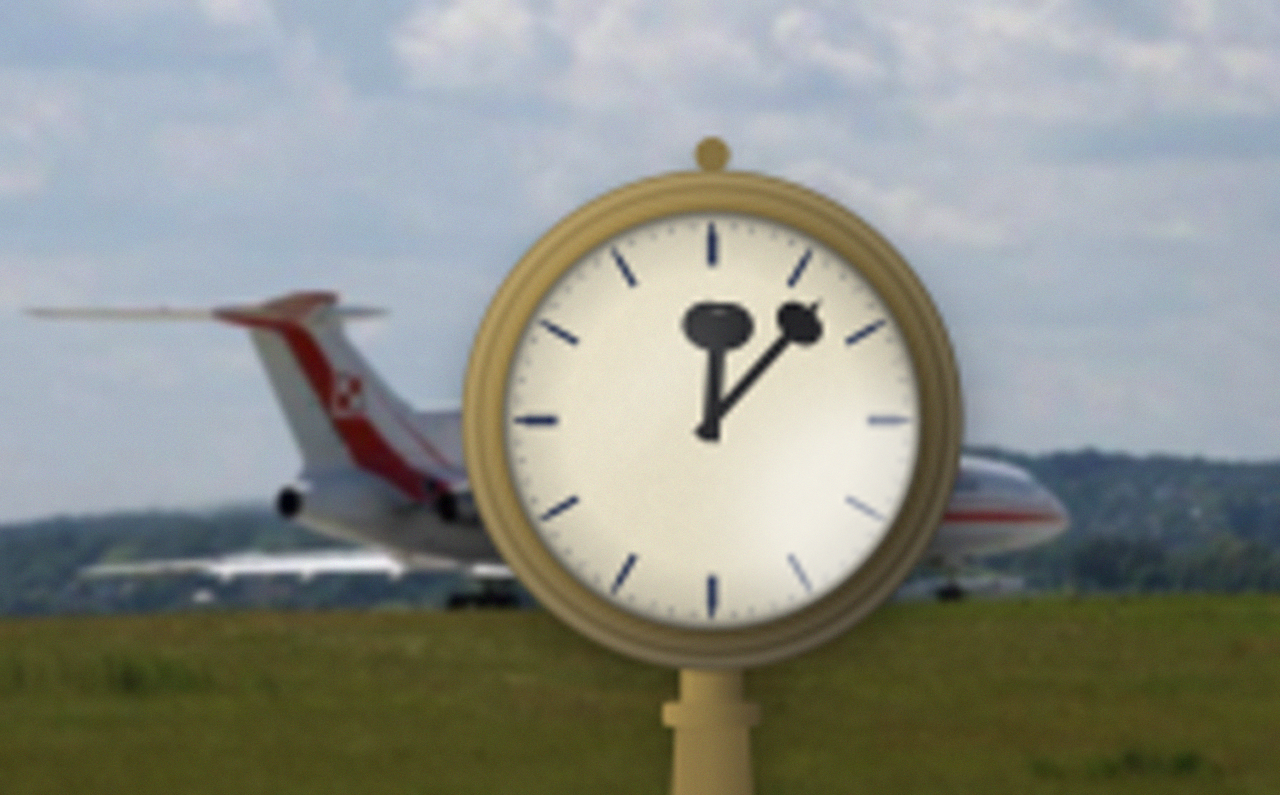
12 h 07 min
